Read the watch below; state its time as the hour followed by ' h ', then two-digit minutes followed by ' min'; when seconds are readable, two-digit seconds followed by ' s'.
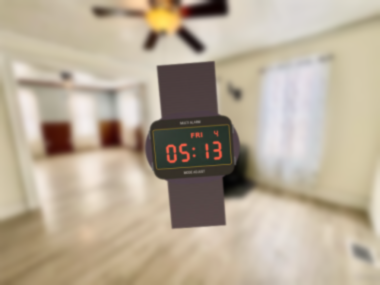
5 h 13 min
